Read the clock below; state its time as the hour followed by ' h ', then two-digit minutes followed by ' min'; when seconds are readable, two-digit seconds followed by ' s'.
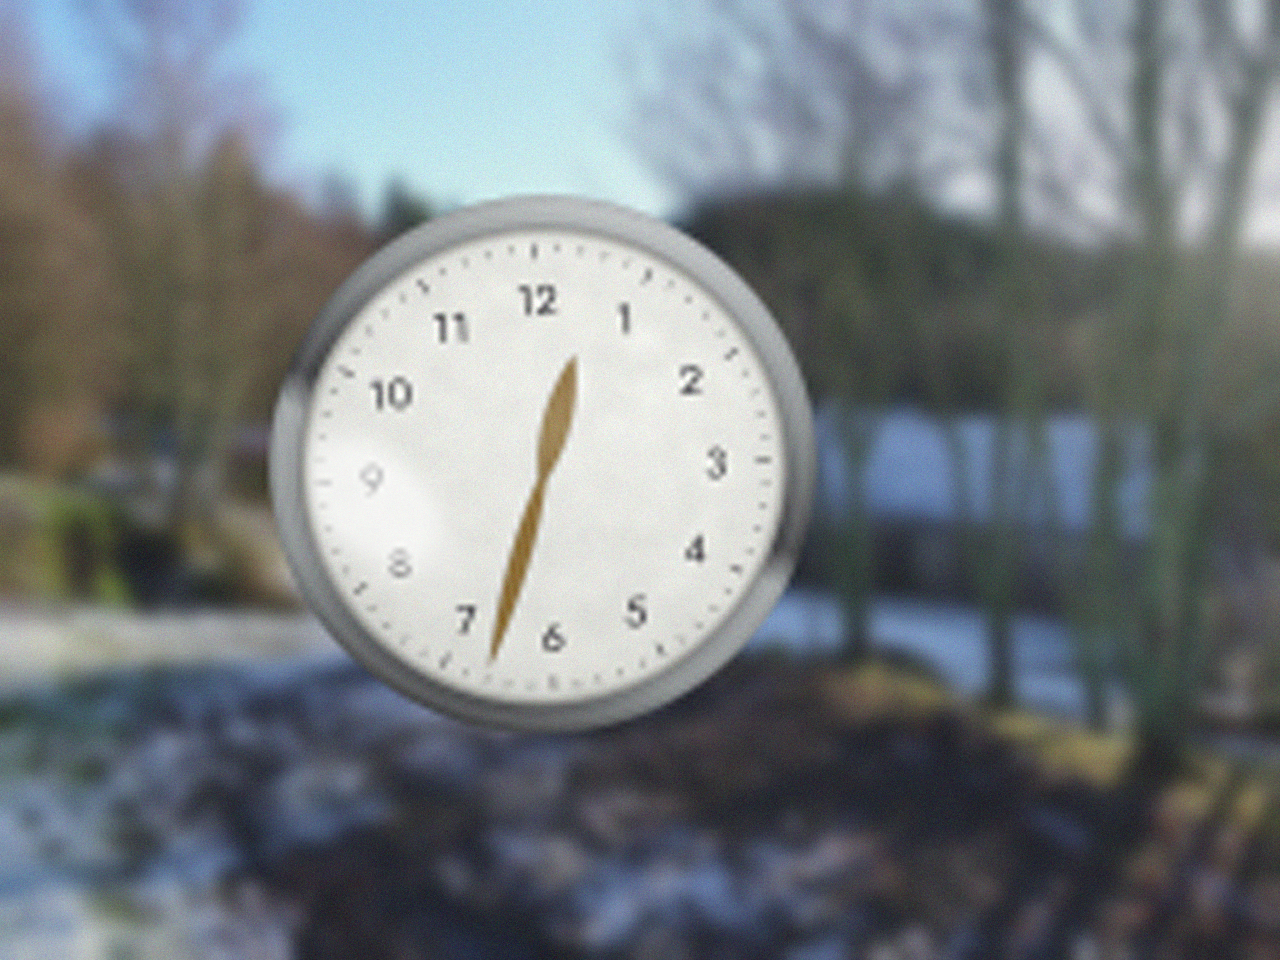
12 h 33 min
